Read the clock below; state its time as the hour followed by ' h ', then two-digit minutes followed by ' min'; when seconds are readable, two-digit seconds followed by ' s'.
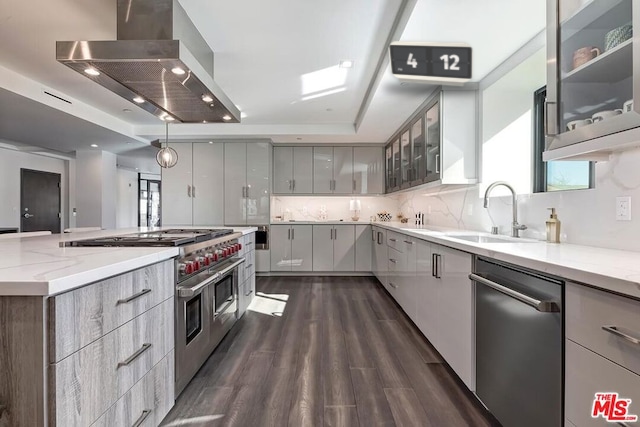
4 h 12 min
